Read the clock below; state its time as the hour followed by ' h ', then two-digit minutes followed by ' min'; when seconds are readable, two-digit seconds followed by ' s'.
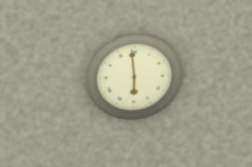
5 h 59 min
